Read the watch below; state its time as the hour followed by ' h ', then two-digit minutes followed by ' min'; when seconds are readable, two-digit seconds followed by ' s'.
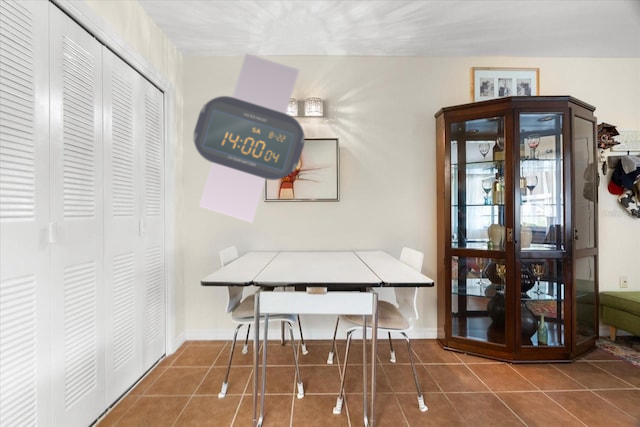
14 h 00 min 04 s
